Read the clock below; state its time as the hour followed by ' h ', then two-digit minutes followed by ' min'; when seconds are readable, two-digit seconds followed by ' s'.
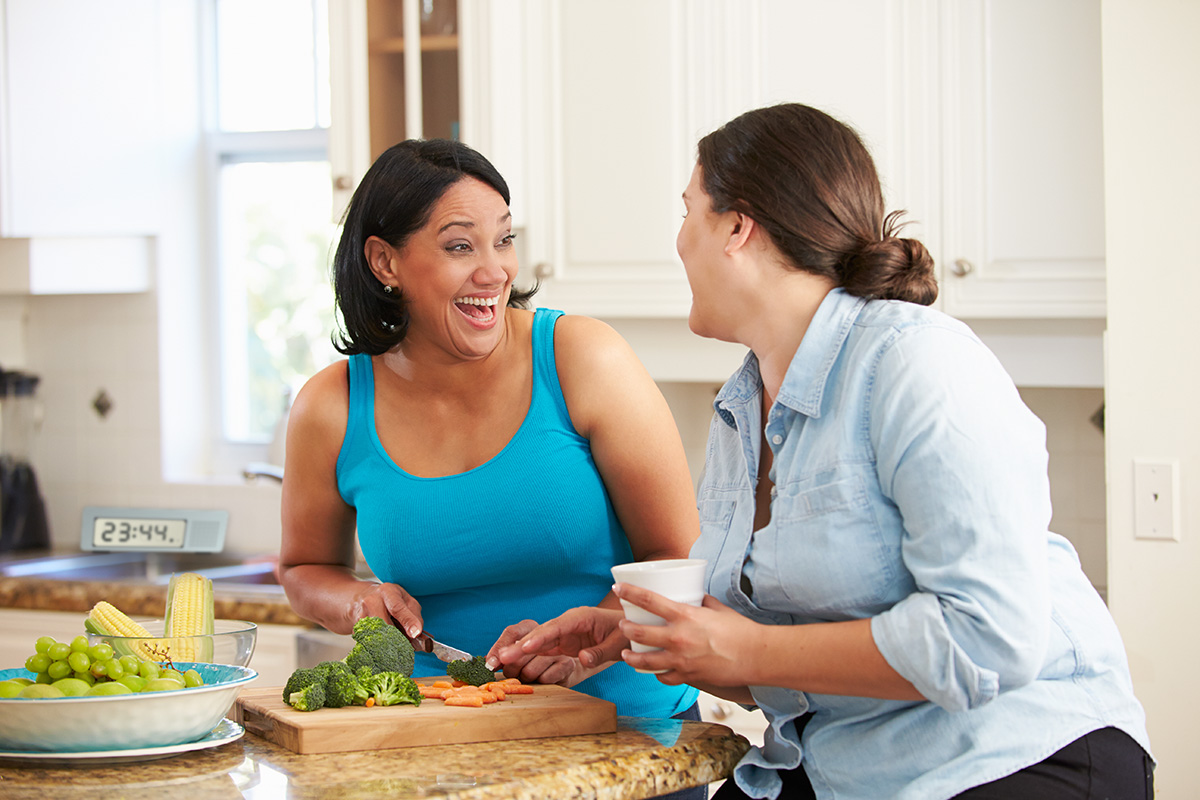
23 h 44 min
